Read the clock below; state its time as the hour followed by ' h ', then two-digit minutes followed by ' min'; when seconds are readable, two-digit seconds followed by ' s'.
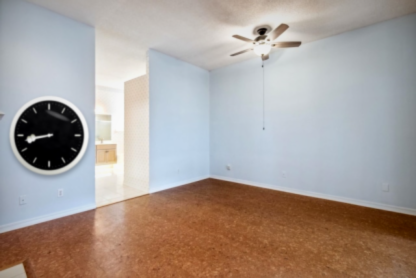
8 h 43 min
